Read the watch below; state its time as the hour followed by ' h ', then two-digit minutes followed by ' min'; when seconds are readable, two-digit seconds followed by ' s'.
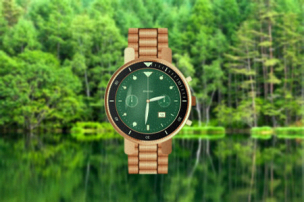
2 h 31 min
